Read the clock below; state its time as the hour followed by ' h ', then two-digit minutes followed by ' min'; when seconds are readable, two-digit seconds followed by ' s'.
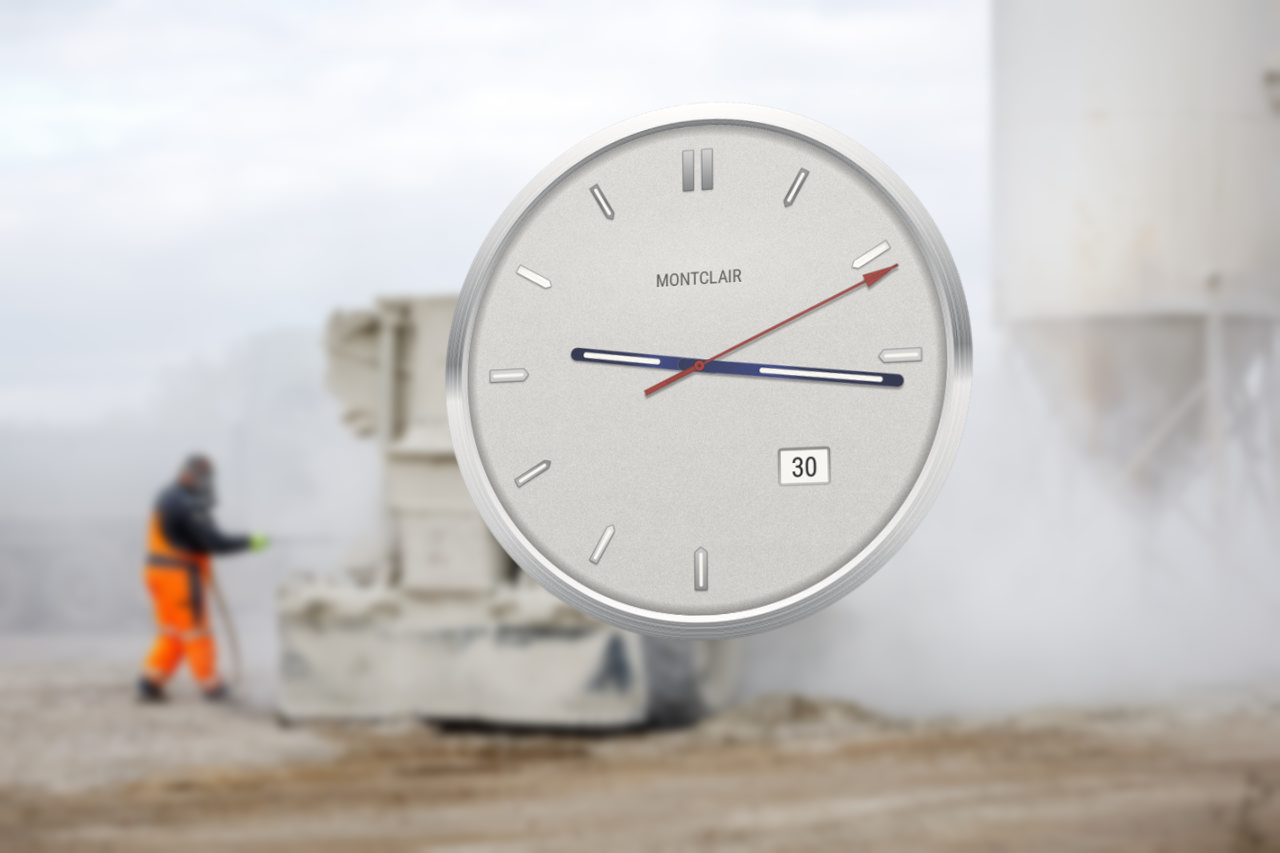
9 h 16 min 11 s
